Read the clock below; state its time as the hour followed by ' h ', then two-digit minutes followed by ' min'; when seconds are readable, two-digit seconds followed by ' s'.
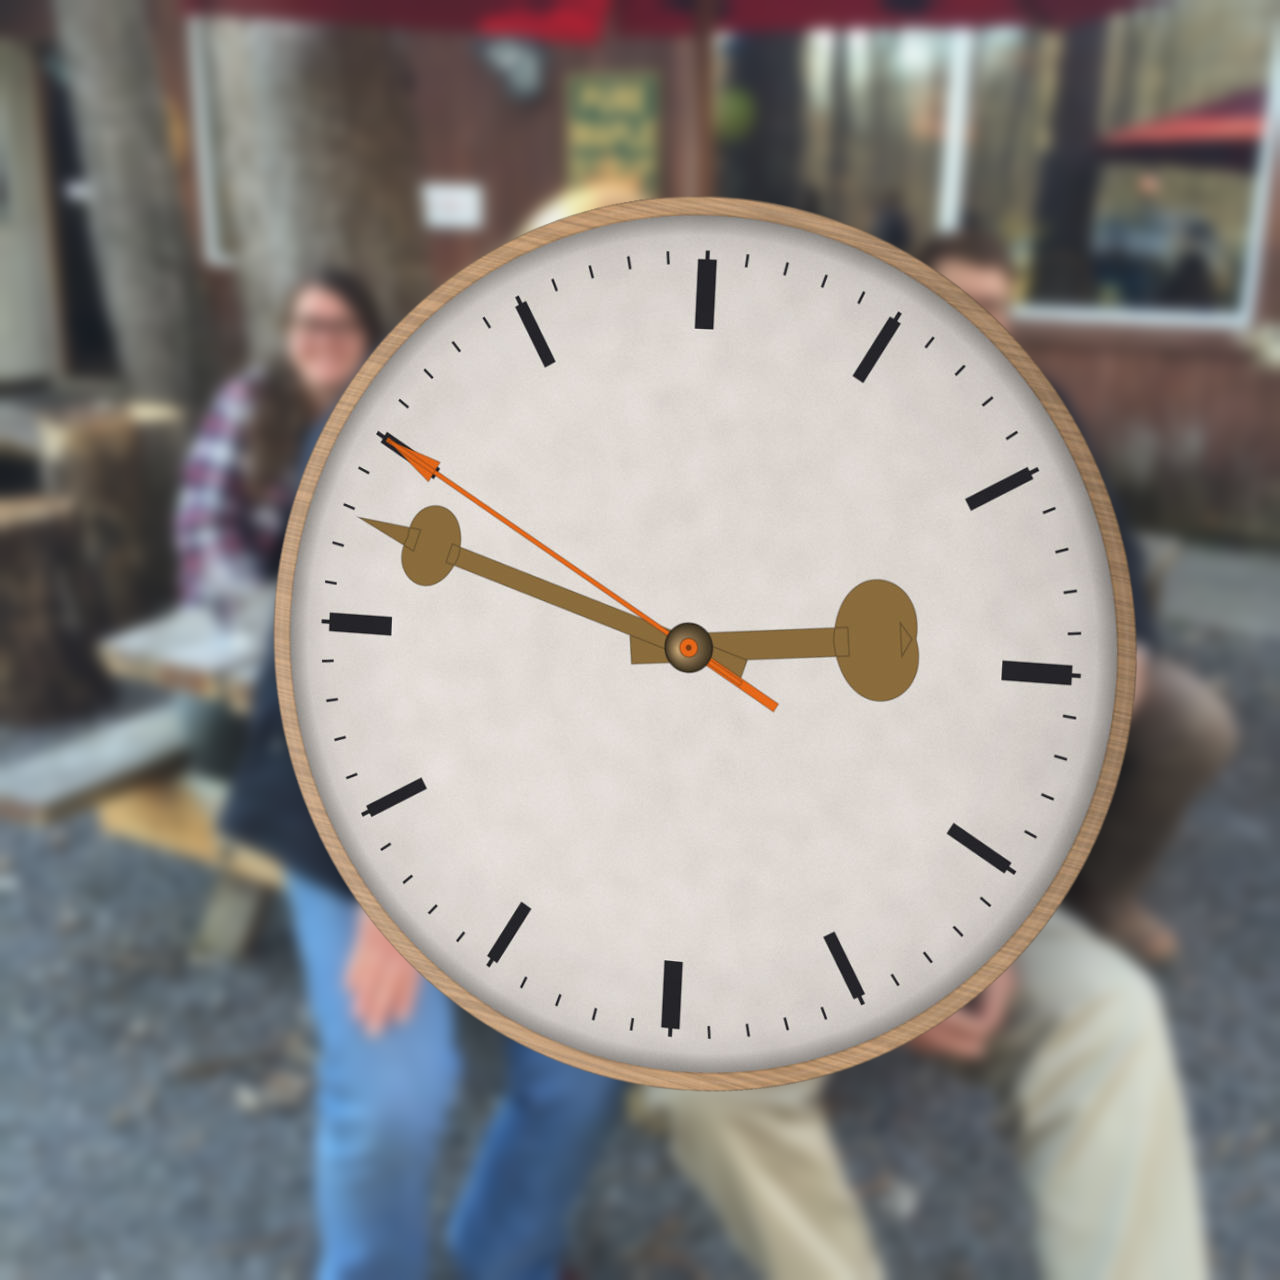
2 h 47 min 50 s
